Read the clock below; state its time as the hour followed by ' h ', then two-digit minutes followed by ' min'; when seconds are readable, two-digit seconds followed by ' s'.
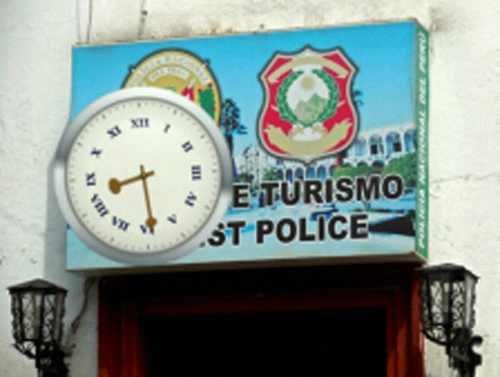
8 h 29 min
